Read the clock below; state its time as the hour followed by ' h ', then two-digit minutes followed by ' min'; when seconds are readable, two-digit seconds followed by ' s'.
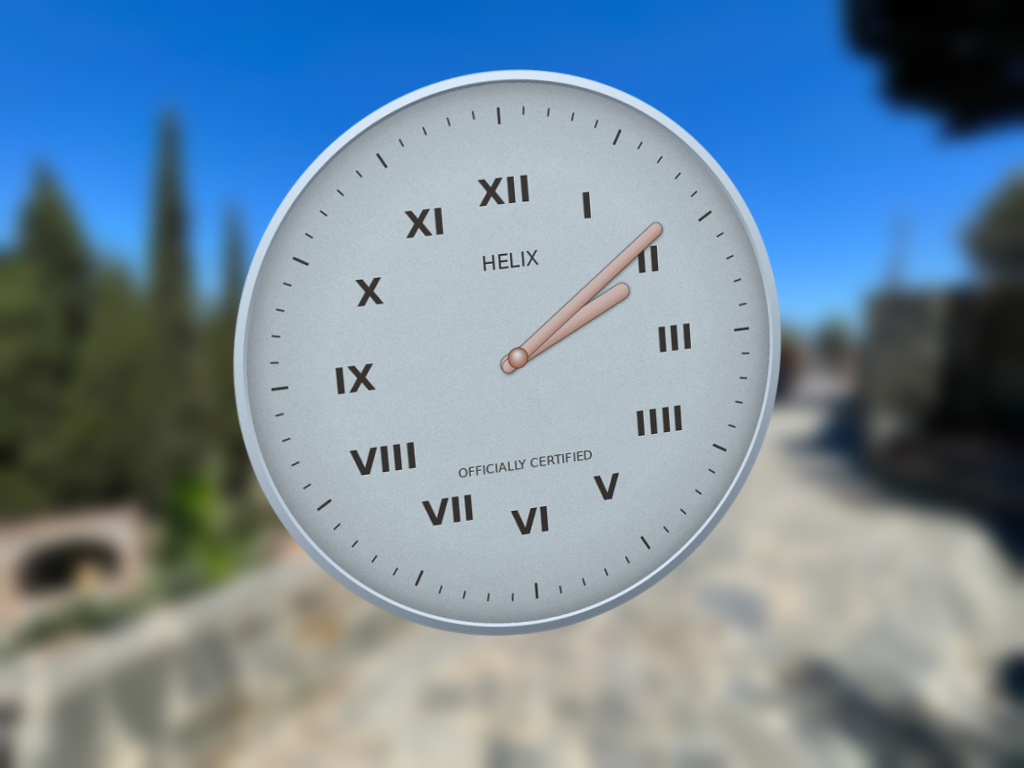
2 h 09 min
